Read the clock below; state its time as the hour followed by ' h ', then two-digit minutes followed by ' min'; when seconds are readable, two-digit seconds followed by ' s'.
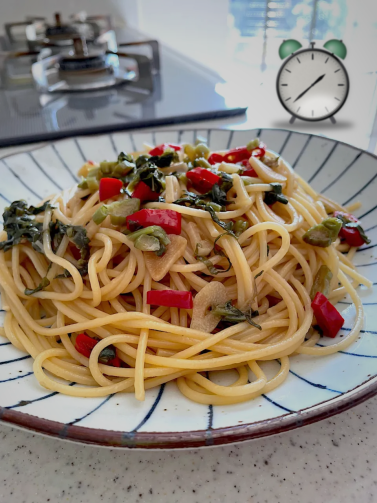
1 h 38 min
